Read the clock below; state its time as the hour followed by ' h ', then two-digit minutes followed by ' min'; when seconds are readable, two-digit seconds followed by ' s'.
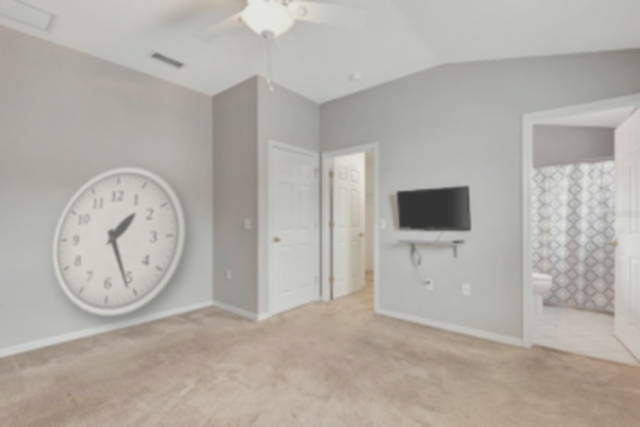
1 h 26 min
